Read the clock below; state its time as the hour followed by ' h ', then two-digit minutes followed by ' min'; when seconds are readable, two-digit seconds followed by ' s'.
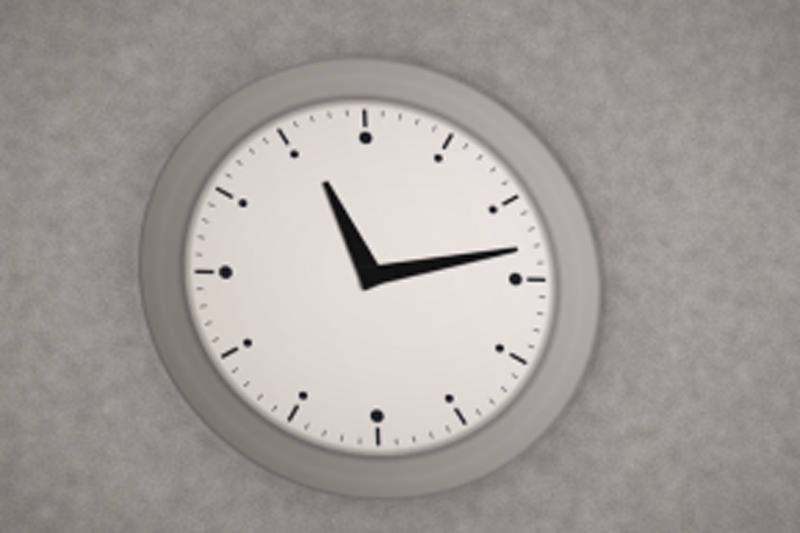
11 h 13 min
